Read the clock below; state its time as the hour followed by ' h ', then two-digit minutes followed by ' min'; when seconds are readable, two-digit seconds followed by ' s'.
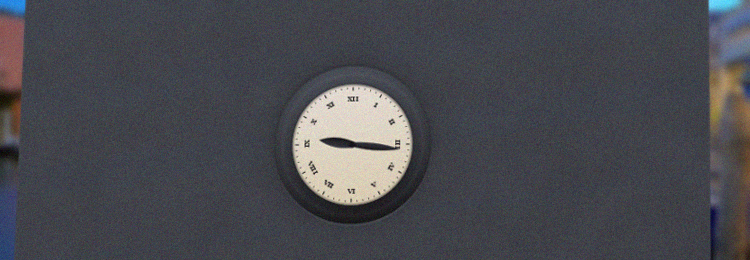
9 h 16 min
